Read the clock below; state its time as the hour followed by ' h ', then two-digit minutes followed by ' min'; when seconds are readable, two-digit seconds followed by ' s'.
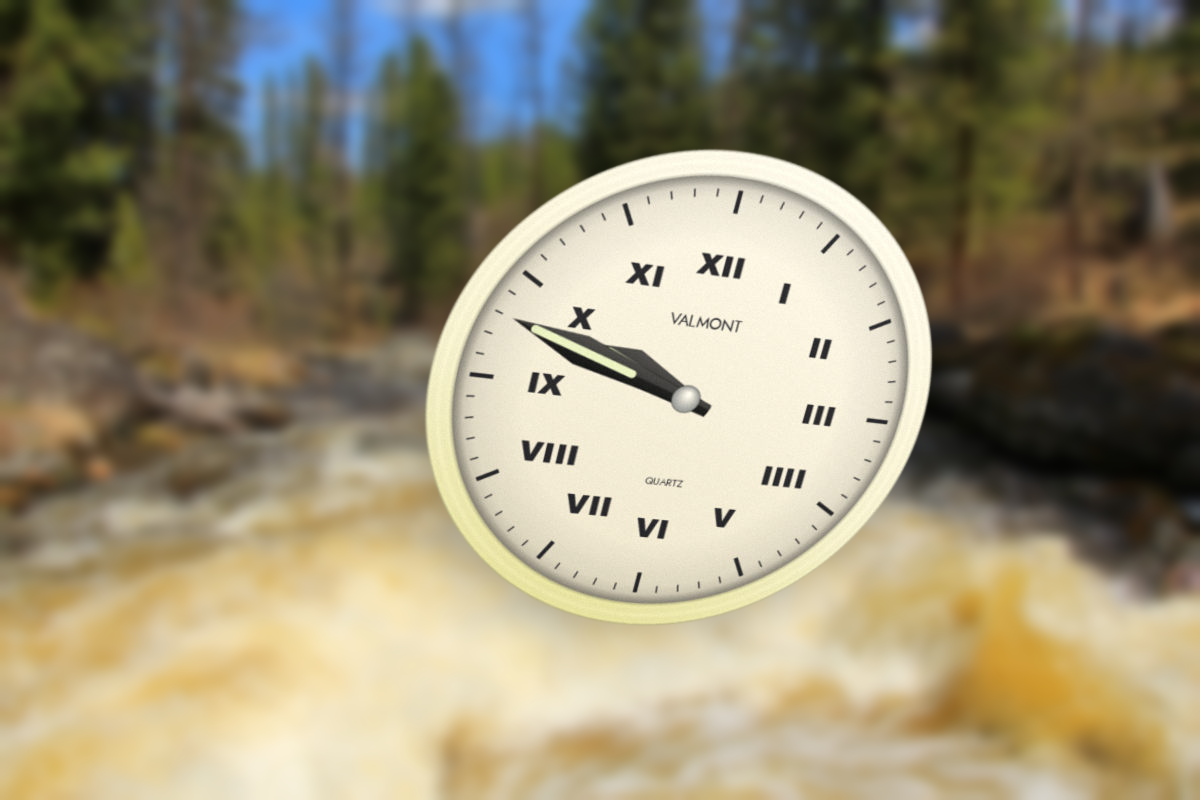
9 h 48 min
